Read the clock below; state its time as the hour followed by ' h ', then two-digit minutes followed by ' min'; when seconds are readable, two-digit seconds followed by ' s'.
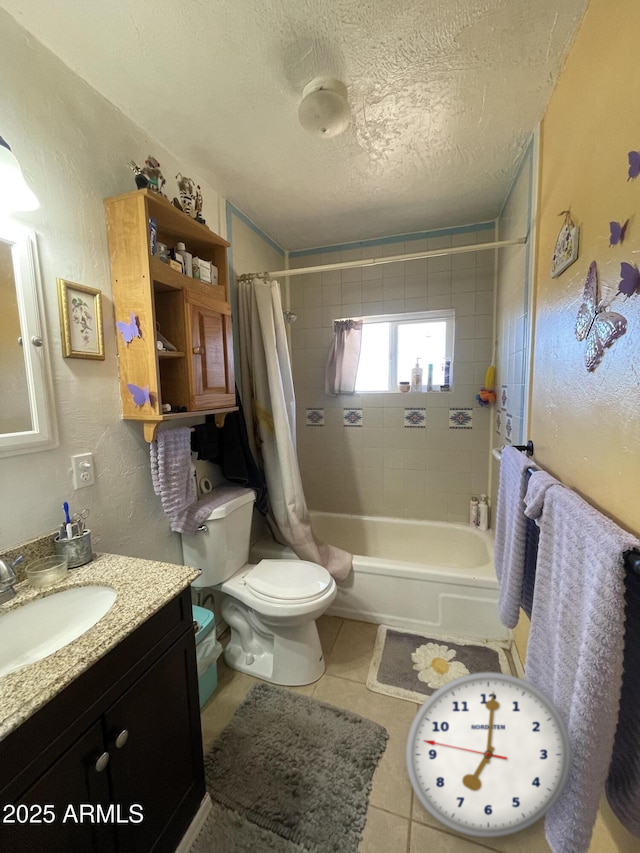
7 h 00 min 47 s
